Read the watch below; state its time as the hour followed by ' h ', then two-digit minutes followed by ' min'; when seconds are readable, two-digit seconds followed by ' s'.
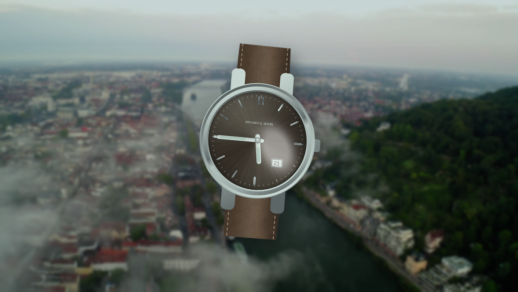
5 h 45 min
